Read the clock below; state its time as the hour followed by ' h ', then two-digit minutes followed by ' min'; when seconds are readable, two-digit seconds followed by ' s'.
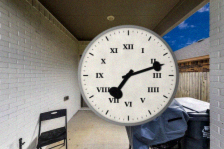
7 h 12 min
